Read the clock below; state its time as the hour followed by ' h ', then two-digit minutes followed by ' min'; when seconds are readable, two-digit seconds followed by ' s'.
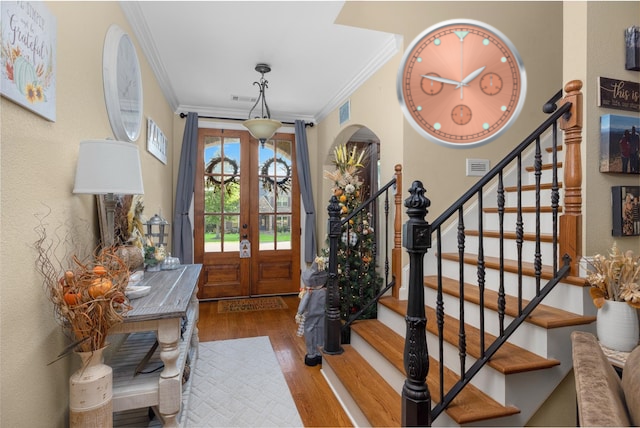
1 h 47 min
